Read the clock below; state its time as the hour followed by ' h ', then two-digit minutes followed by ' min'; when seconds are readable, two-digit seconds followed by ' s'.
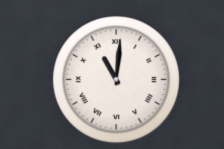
11 h 01 min
